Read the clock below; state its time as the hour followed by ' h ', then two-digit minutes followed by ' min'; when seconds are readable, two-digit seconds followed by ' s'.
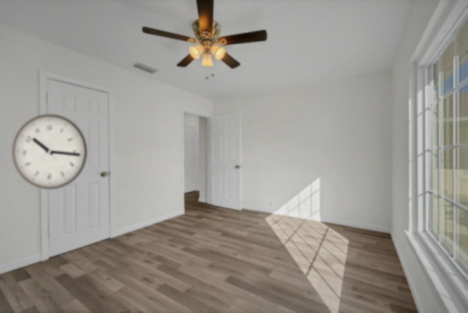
10 h 16 min
